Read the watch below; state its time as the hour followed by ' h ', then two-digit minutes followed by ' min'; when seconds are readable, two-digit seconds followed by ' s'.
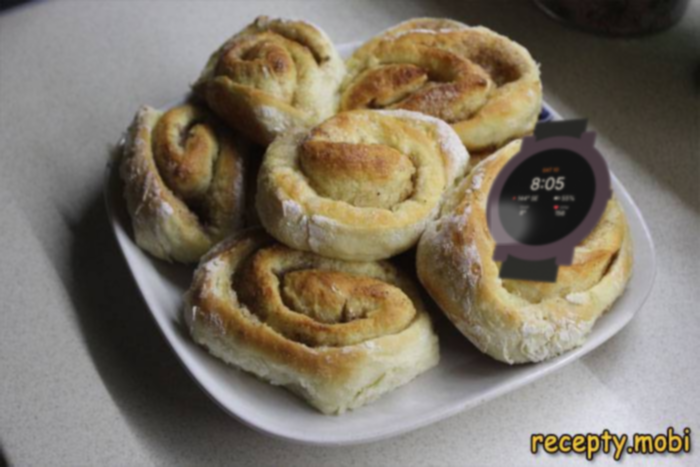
8 h 05 min
